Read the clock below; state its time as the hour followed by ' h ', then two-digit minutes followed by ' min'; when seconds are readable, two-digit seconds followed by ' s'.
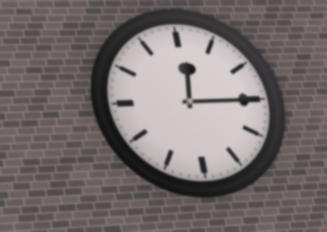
12 h 15 min
